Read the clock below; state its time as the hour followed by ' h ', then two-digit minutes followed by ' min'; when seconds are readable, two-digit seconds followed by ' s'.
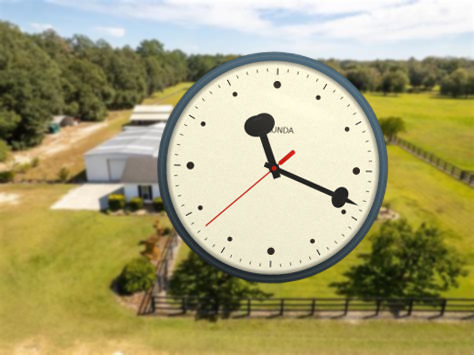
11 h 18 min 38 s
